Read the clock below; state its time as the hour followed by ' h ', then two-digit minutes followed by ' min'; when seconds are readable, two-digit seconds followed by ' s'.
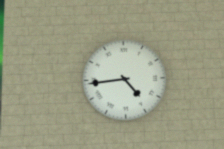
4 h 44 min
